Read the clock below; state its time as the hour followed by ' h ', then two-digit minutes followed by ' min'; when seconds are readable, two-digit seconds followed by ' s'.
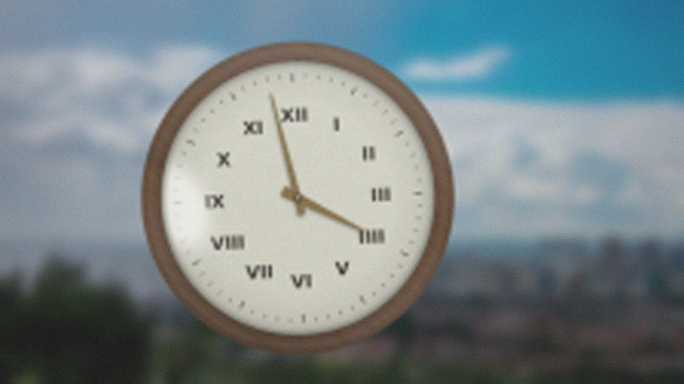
3 h 58 min
